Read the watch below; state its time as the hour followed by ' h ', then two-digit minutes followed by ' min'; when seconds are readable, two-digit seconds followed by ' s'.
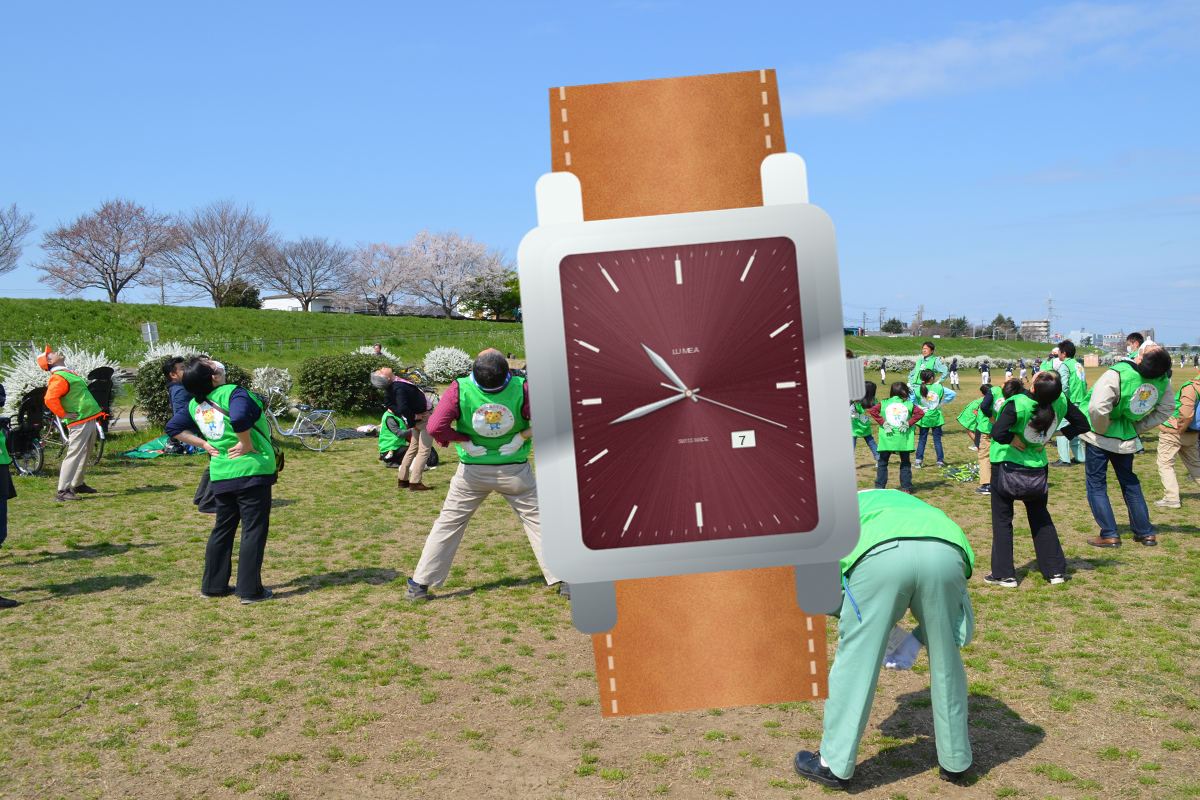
10 h 42 min 19 s
